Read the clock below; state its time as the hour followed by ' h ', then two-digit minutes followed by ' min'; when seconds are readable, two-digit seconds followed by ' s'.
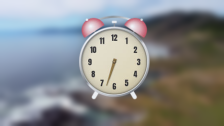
6 h 33 min
